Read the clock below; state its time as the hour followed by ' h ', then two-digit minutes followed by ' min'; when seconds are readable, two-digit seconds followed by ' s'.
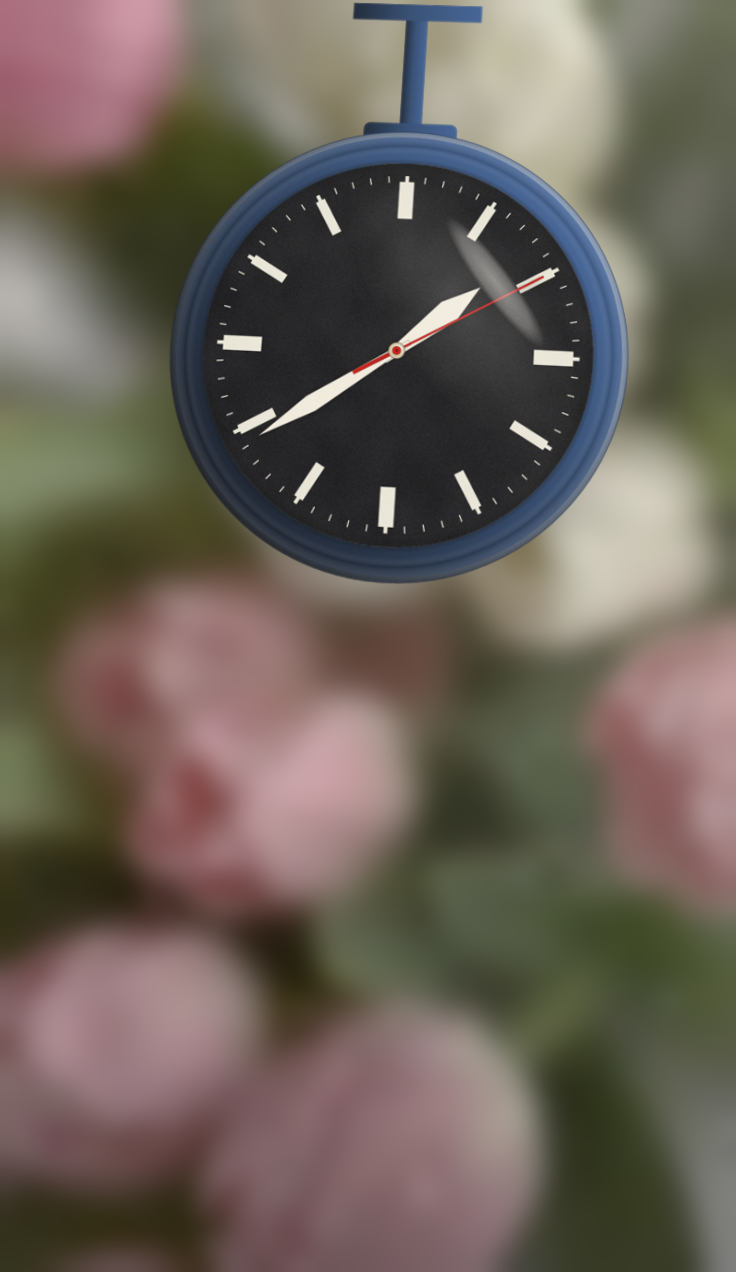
1 h 39 min 10 s
